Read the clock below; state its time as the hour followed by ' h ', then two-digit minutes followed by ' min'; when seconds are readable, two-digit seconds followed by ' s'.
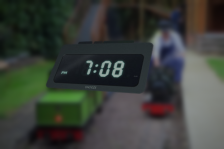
7 h 08 min
